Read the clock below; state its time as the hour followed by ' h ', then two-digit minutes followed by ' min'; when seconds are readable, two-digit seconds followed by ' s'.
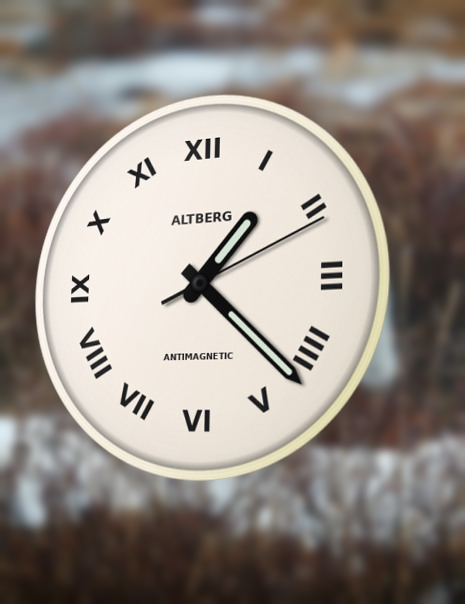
1 h 22 min 11 s
